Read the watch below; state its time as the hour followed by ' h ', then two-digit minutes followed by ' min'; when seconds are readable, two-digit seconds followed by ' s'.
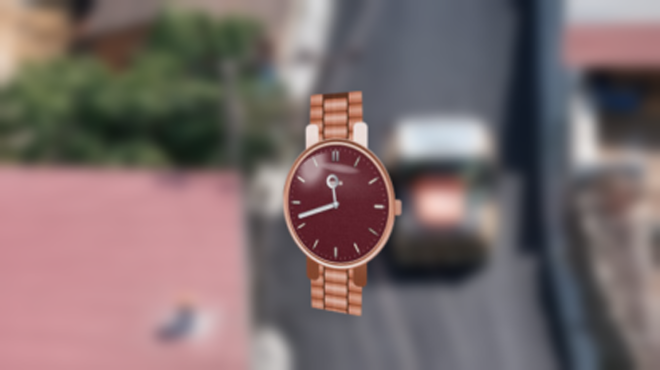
11 h 42 min
